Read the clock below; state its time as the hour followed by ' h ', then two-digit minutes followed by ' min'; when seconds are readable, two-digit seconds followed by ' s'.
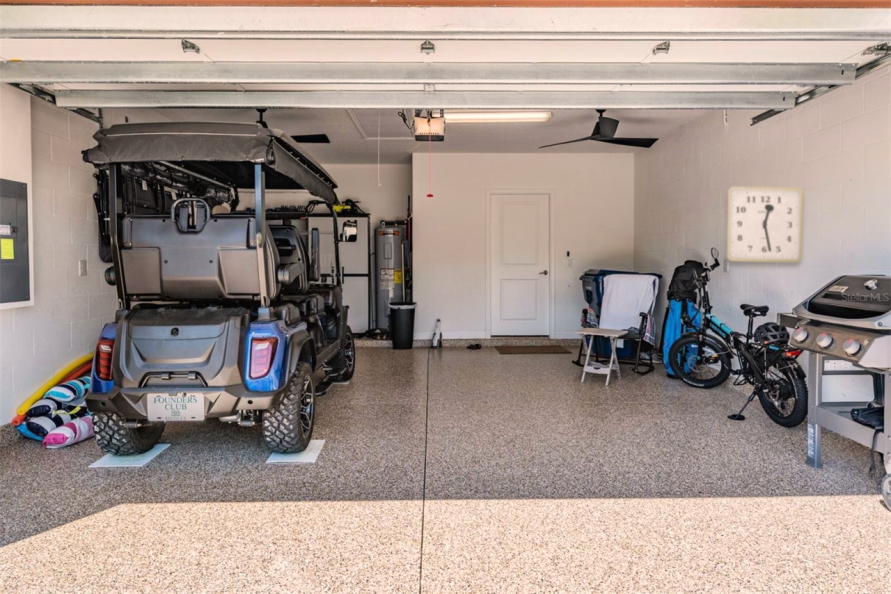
12 h 28 min
